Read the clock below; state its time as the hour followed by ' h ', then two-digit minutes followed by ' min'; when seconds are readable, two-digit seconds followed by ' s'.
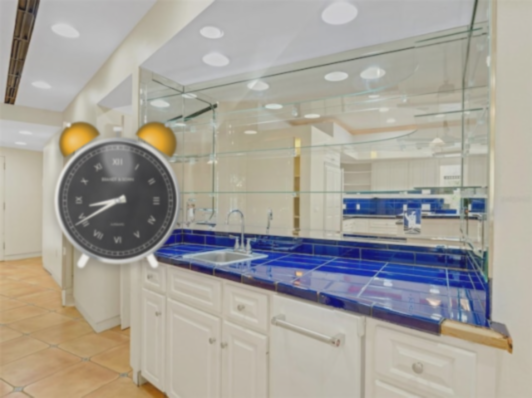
8 h 40 min
